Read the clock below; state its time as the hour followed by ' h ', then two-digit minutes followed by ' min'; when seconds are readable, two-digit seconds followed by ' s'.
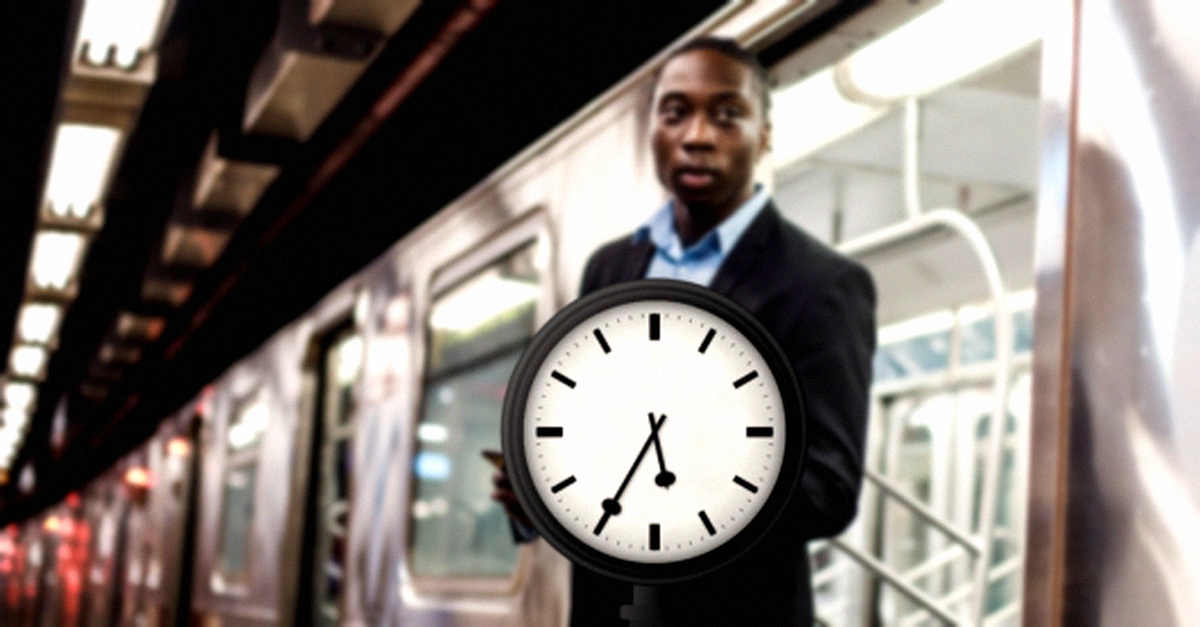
5 h 35 min
